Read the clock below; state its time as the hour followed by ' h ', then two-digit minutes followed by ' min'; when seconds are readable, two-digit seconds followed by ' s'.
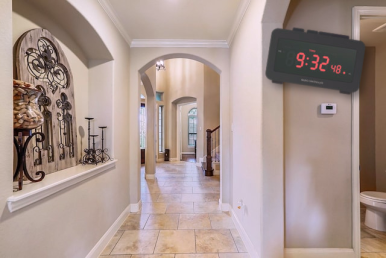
9 h 32 min 48 s
